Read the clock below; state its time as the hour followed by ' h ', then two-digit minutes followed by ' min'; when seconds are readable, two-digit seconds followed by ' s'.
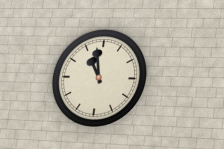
10 h 58 min
